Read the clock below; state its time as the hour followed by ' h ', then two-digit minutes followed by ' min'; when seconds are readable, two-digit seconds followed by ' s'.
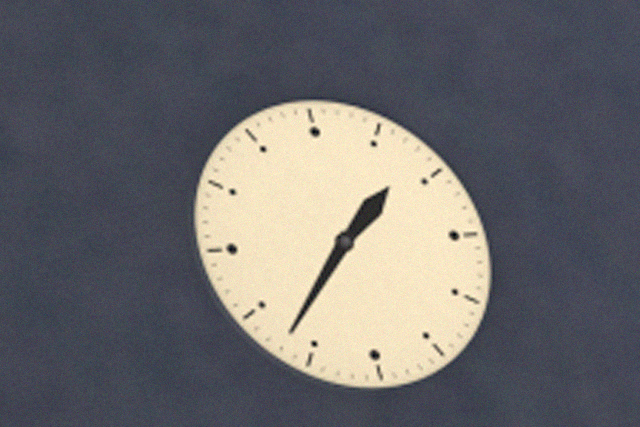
1 h 37 min
